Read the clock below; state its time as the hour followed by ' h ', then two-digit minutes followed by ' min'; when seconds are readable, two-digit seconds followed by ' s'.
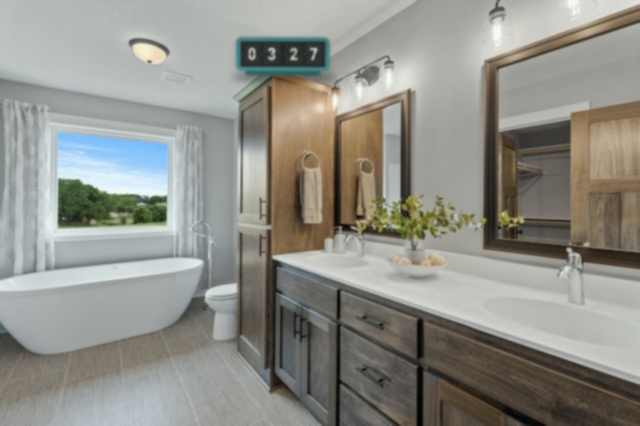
3 h 27 min
